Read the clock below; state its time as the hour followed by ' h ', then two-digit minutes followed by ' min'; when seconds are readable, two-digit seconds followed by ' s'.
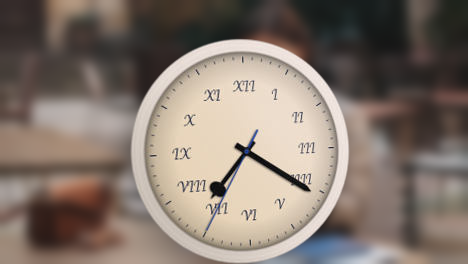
7 h 20 min 35 s
